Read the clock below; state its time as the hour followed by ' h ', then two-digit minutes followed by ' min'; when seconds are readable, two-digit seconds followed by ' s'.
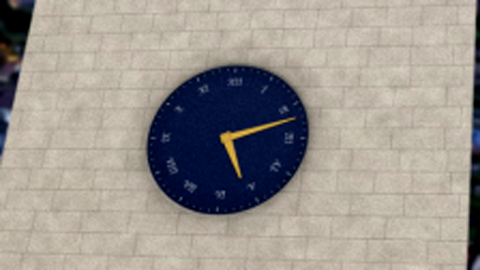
5 h 12 min
